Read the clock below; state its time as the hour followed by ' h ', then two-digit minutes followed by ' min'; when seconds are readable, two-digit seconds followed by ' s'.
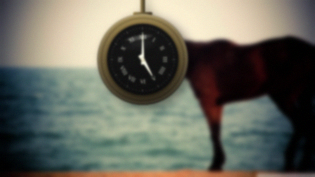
5 h 00 min
